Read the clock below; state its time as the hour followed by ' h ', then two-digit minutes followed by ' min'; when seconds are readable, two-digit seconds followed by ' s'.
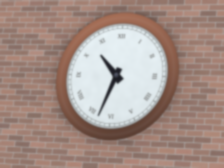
10 h 33 min
